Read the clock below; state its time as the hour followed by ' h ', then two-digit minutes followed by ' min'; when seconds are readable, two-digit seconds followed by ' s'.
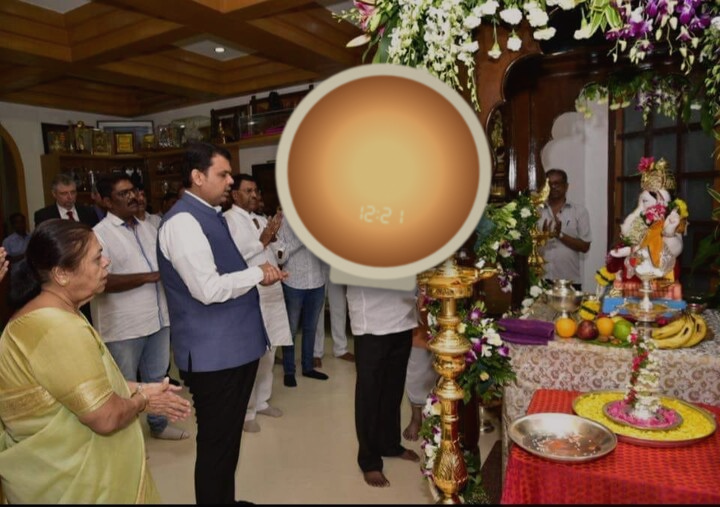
12 h 21 min
